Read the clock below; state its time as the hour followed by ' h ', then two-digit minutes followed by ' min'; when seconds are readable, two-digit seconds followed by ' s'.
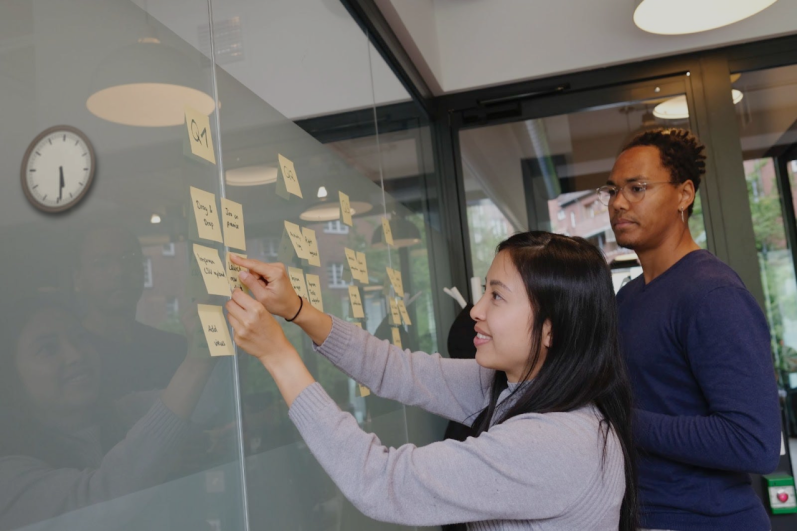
5 h 29 min
